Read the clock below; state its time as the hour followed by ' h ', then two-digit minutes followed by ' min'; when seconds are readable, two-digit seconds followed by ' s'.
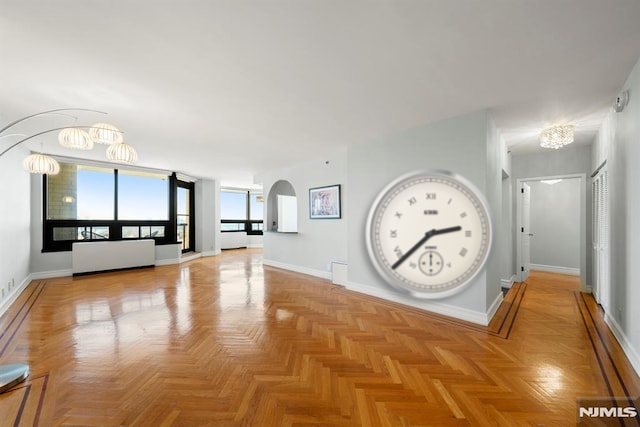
2 h 38 min
